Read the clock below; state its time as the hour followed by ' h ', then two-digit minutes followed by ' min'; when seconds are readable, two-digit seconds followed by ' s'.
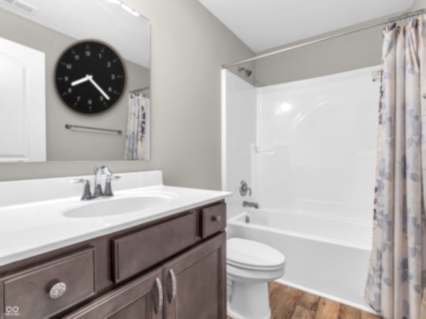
8 h 23 min
